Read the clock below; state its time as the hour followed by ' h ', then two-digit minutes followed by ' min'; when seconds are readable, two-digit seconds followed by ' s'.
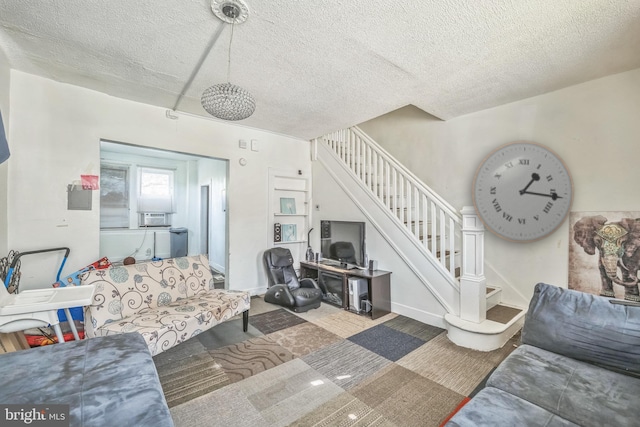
1 h 16 min
